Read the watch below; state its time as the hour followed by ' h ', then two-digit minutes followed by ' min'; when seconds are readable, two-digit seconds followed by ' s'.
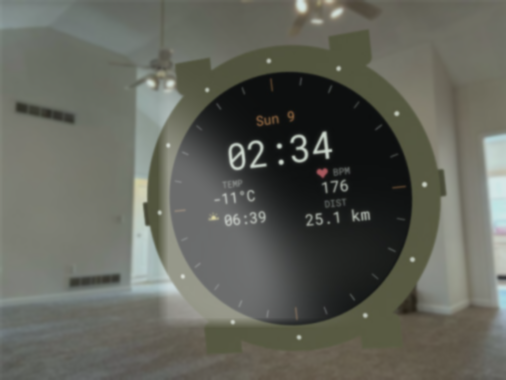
2 h 34 min
